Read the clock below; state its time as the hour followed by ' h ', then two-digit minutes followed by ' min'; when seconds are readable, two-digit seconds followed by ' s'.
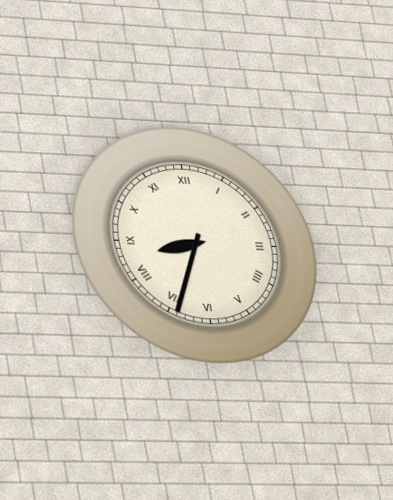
8 h 34 min
